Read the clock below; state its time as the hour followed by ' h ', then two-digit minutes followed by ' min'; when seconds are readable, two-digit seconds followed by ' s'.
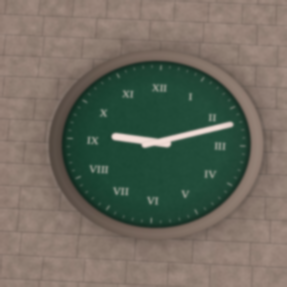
9 h 12 min
